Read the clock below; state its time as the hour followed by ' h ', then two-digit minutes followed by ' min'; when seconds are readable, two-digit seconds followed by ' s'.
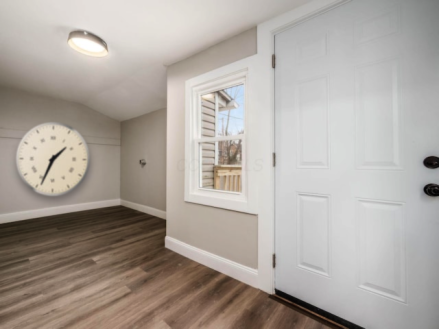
1 h 34 min
